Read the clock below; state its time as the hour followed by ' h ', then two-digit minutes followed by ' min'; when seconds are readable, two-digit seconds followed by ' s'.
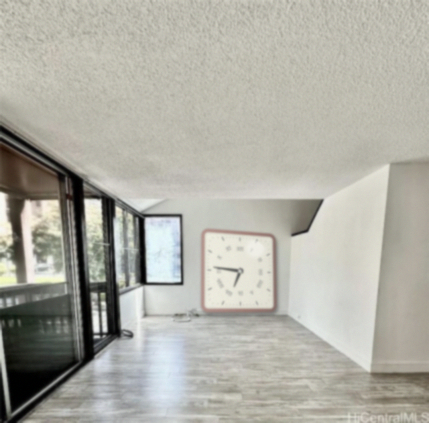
6 h 46 min
